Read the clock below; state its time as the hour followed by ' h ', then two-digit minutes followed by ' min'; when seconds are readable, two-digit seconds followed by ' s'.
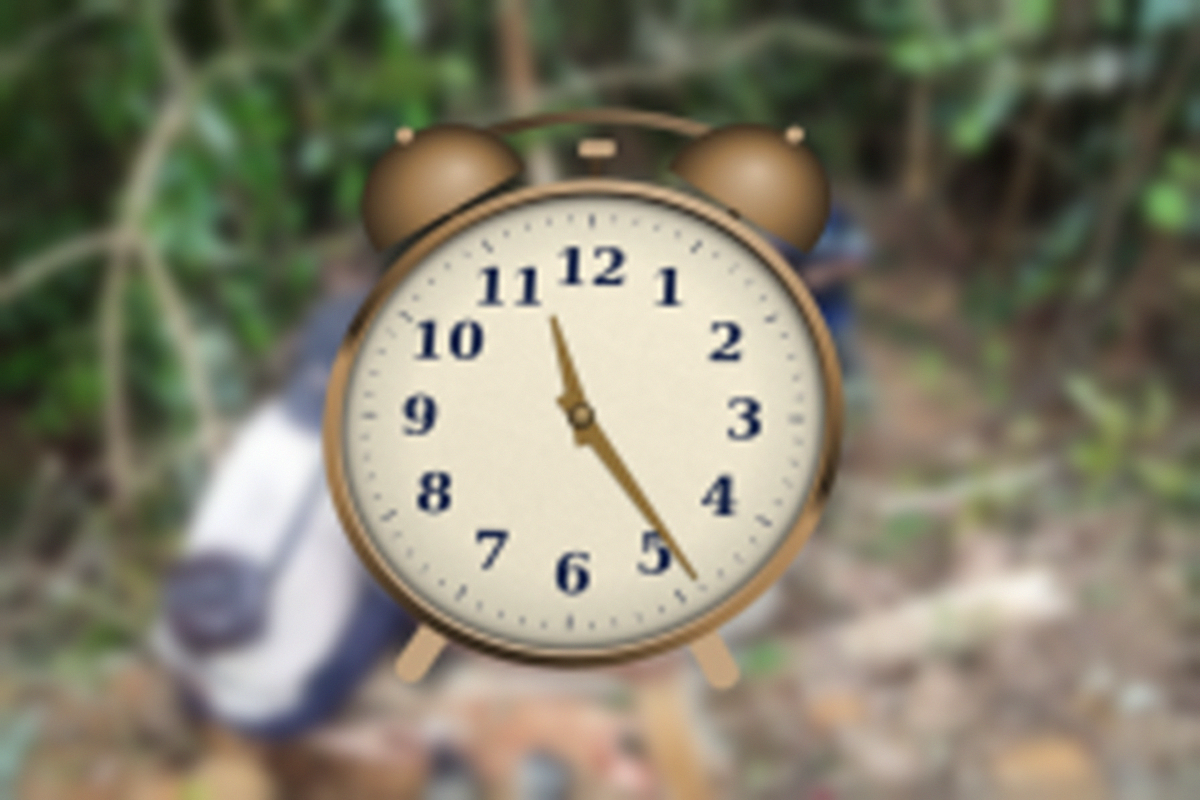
11 h 24 min
